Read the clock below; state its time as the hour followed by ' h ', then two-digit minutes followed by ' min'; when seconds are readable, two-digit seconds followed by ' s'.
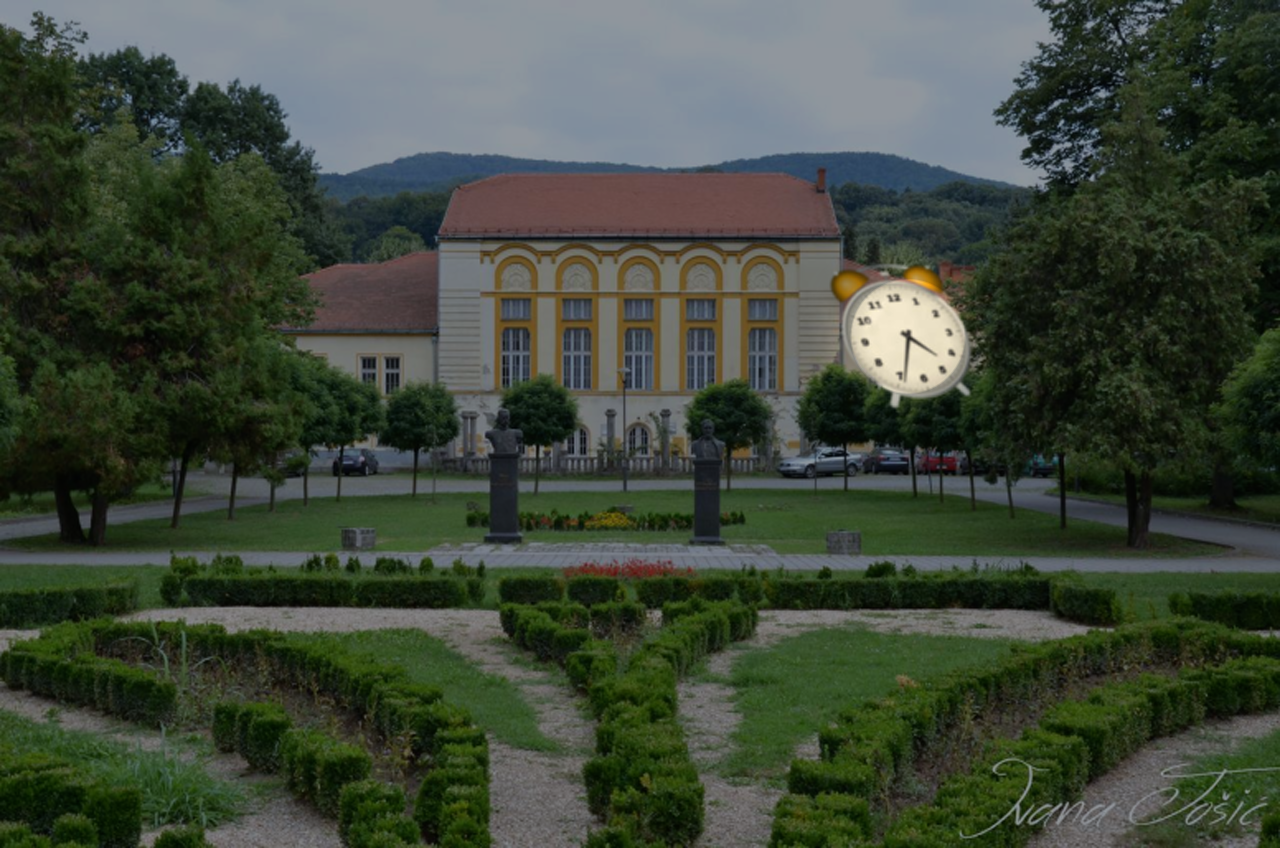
4 h 34 min
